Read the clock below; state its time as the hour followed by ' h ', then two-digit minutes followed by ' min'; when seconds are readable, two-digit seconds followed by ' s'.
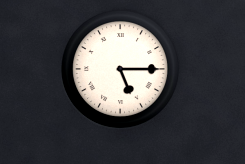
5 h 15 min
